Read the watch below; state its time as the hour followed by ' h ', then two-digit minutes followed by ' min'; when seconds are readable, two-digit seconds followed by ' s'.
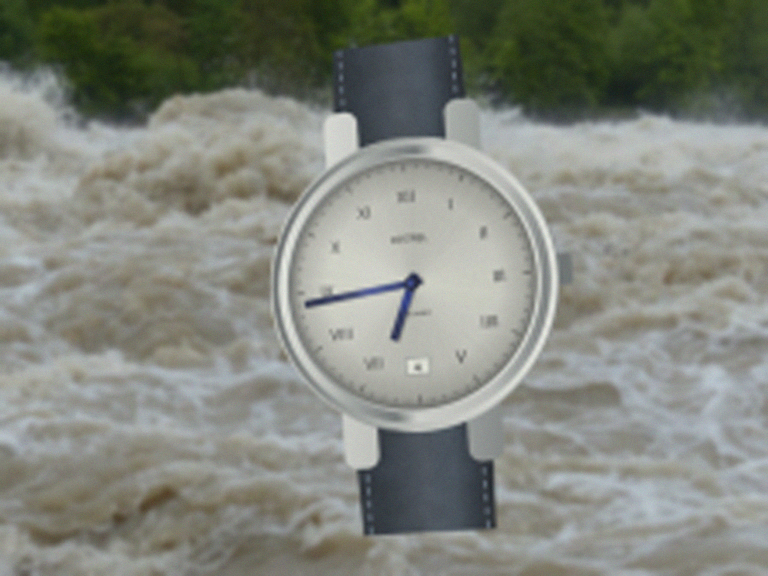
6 h 44 min
